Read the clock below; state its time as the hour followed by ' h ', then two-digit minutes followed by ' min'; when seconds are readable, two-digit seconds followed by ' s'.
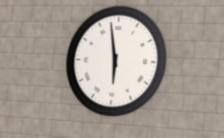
5 h 58 min
